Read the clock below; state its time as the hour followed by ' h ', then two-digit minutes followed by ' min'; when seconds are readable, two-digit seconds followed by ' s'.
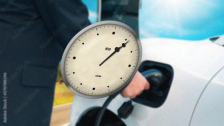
1 h 06 min
